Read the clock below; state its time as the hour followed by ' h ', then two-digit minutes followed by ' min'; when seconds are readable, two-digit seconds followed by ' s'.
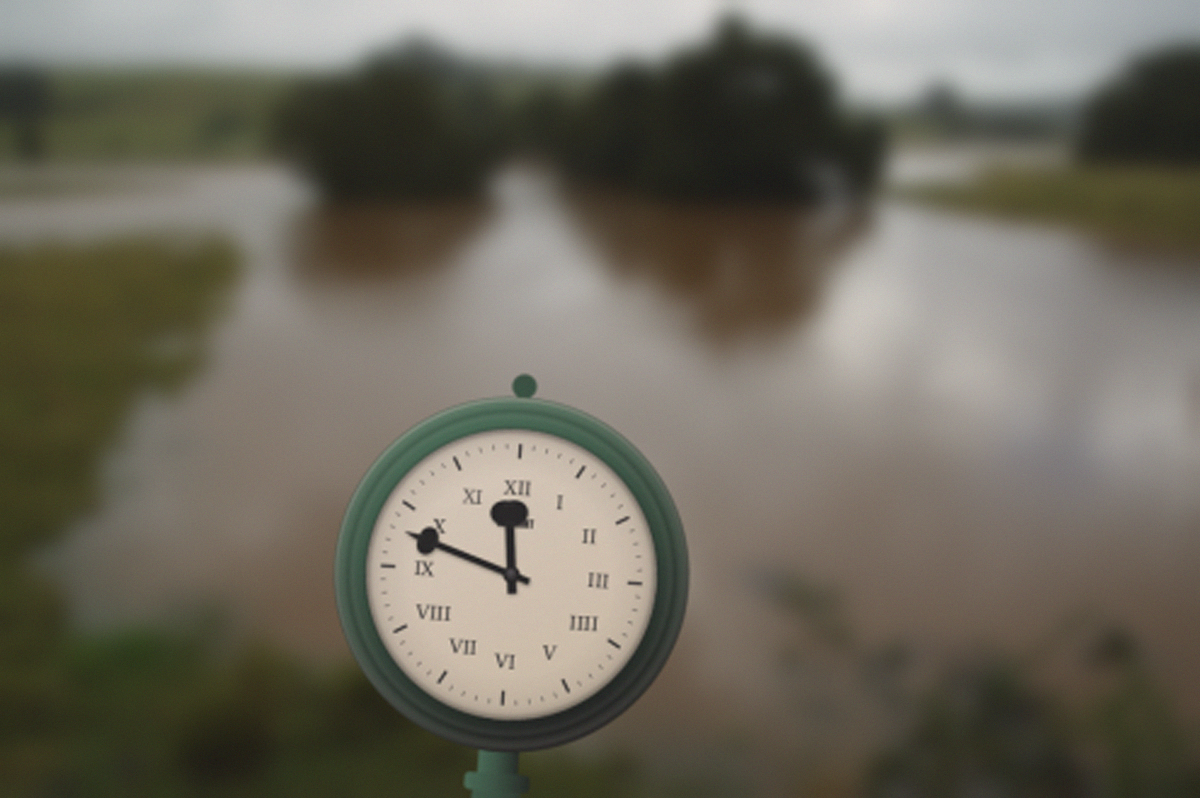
11 h 48 min
